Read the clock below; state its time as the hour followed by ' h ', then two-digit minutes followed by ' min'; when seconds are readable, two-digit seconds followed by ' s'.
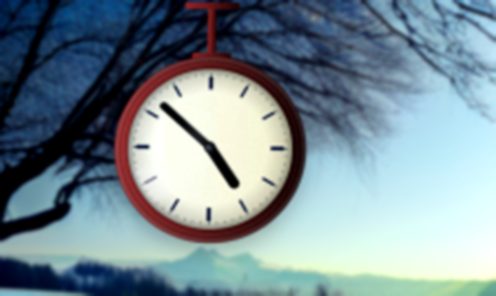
4 h 52 min
